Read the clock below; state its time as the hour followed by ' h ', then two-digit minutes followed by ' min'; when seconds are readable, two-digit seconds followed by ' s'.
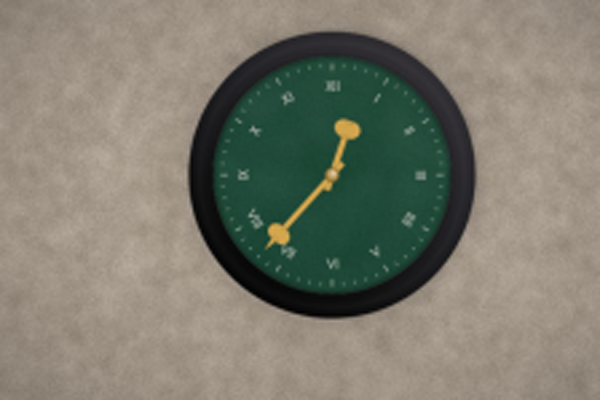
12 h 37 min
